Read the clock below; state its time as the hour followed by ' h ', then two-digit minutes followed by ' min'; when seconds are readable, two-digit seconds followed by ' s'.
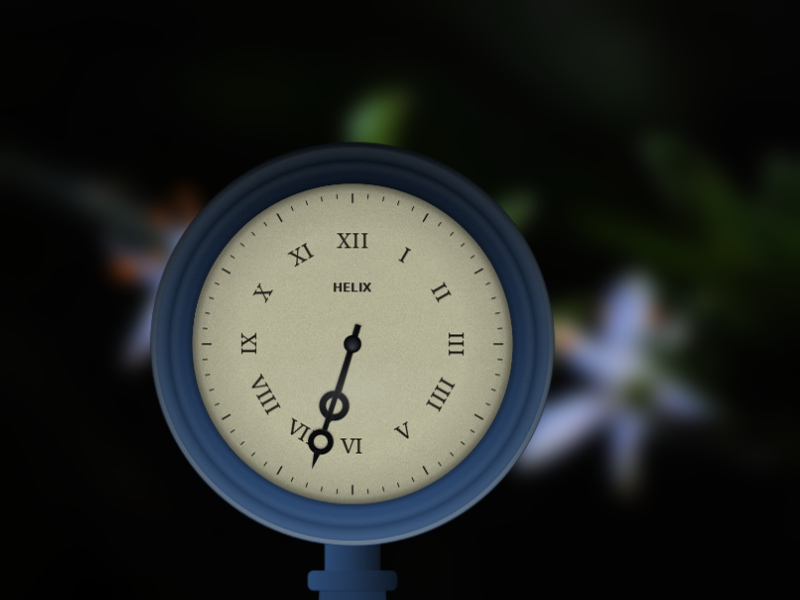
6 h 33 min
